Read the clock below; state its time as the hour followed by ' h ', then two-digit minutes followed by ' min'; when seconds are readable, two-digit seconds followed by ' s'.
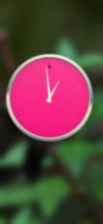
12 h 59 min
